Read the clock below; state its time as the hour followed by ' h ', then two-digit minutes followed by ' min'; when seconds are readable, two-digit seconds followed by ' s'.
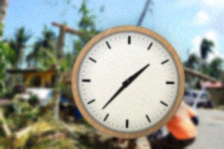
1 h 37 min
